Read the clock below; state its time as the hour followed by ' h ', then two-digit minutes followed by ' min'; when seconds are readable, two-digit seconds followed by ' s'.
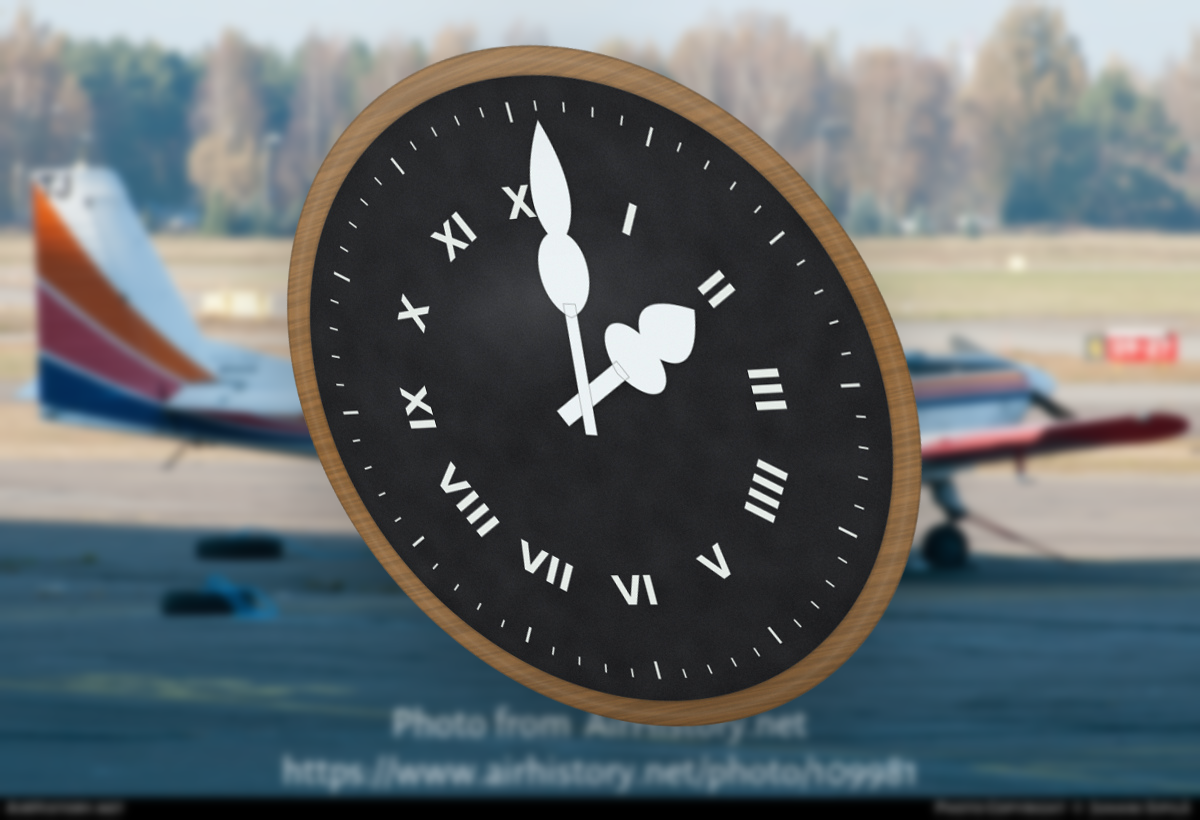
2 h 01 min
